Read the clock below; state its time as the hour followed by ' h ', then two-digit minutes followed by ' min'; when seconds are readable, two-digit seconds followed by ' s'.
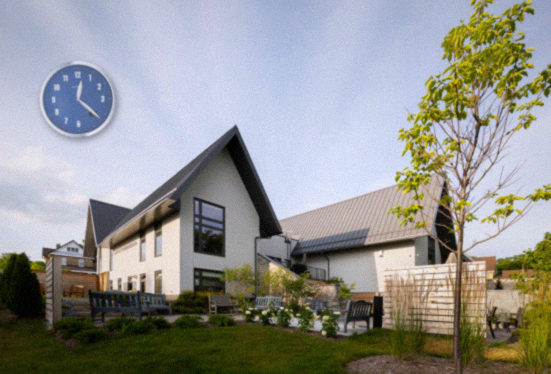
12 h 22 min
